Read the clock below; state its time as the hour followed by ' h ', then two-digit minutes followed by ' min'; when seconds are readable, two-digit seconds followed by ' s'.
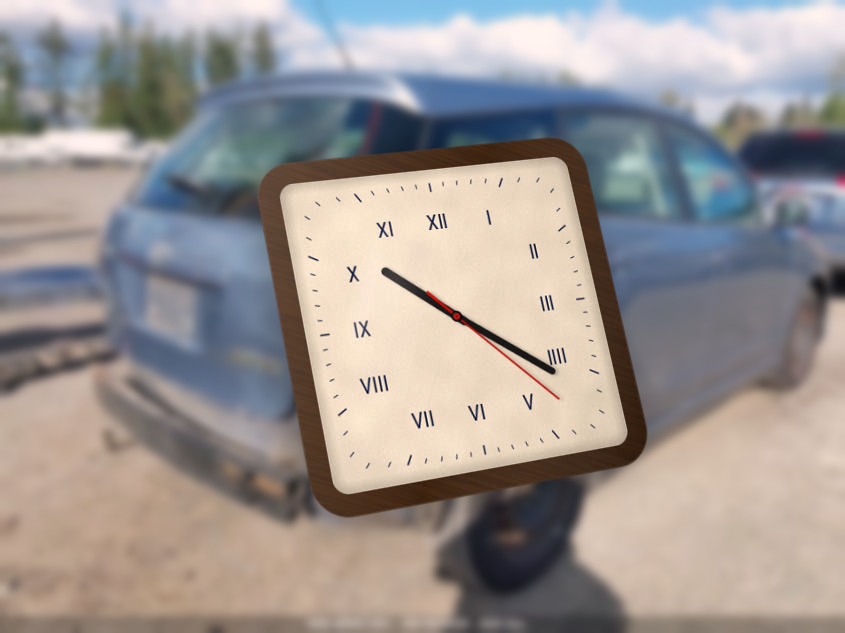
10 h 21 min 23 s
